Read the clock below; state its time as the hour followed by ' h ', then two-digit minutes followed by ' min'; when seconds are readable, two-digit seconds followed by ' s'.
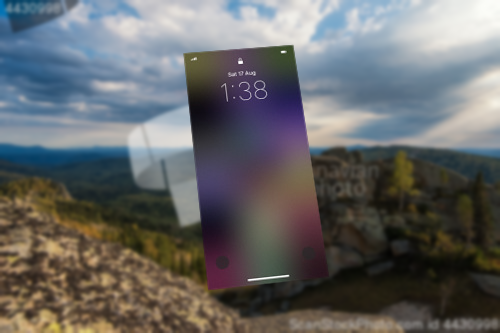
1 h 38 min
